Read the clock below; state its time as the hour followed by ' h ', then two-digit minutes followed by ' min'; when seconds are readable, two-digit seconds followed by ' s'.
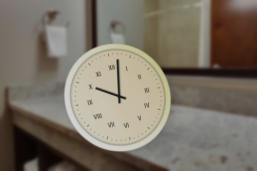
10 h 02 min
